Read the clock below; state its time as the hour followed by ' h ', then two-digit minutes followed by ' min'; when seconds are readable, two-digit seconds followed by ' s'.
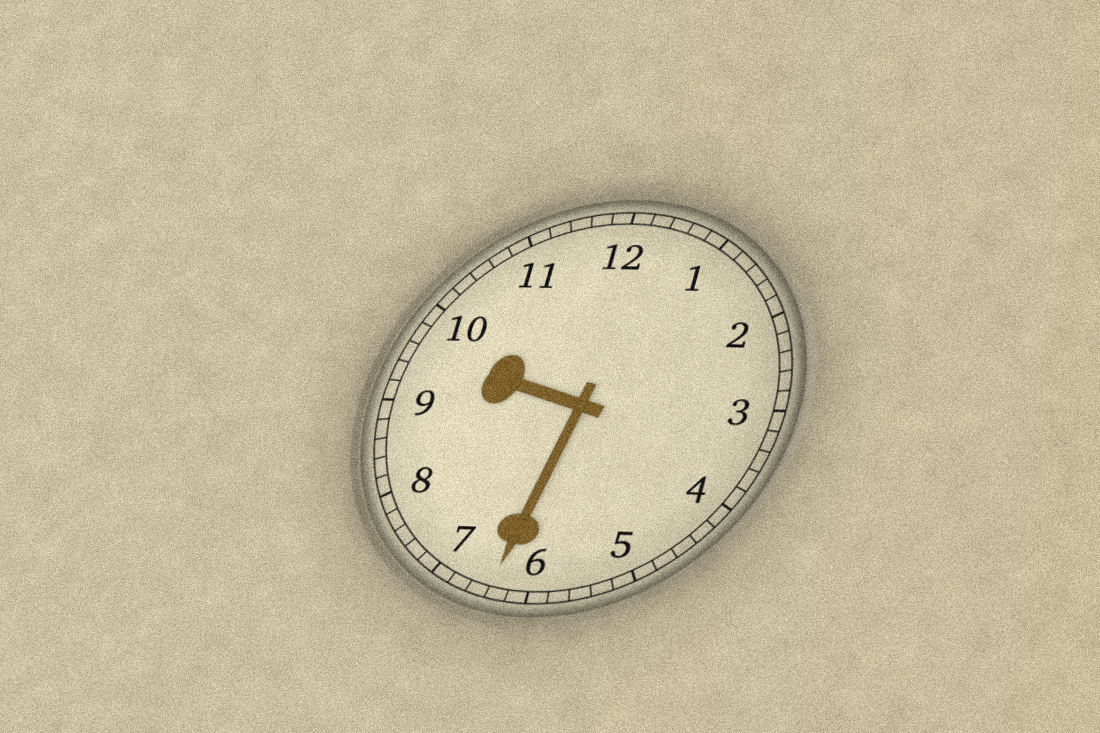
9 h 32 min
